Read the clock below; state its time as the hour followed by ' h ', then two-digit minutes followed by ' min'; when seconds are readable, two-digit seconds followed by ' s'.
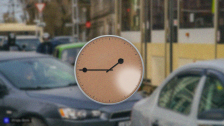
1 h 45 min
